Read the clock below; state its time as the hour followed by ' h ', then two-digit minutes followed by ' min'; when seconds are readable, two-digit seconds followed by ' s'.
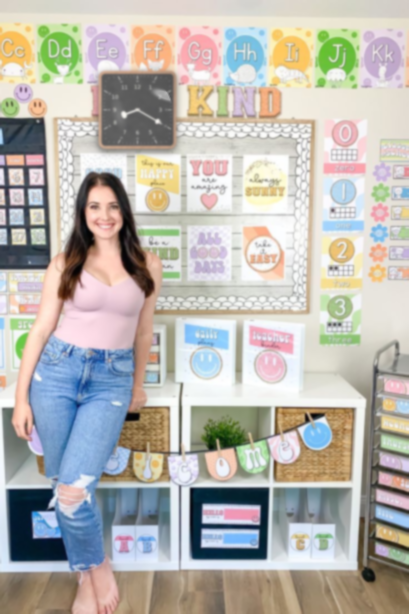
8 h 20 min
